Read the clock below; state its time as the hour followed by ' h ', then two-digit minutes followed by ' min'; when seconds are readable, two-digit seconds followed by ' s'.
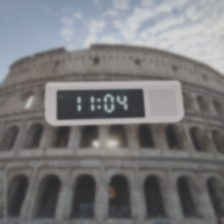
11 h 04 min
